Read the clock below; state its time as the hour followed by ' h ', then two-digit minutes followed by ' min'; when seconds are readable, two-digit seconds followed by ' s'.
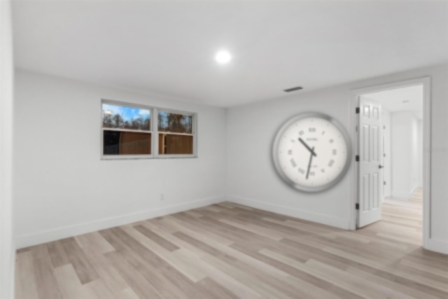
10 h 32 min
